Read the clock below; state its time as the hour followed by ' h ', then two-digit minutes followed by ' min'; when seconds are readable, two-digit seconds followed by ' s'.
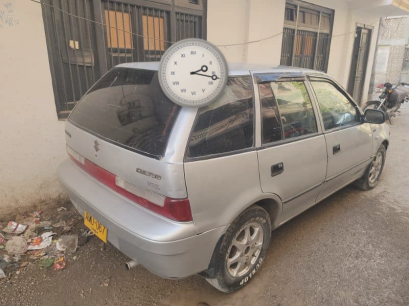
2 h 17 min
